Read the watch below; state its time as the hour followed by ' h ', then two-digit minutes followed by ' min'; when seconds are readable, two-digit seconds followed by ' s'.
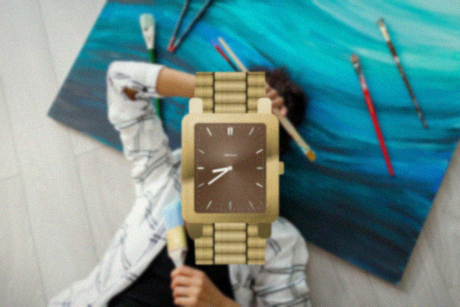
8 h 39 min
